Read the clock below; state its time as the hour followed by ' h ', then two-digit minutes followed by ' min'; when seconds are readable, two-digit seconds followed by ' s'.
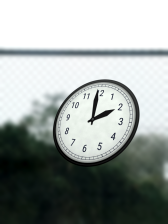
1 h 59 min
